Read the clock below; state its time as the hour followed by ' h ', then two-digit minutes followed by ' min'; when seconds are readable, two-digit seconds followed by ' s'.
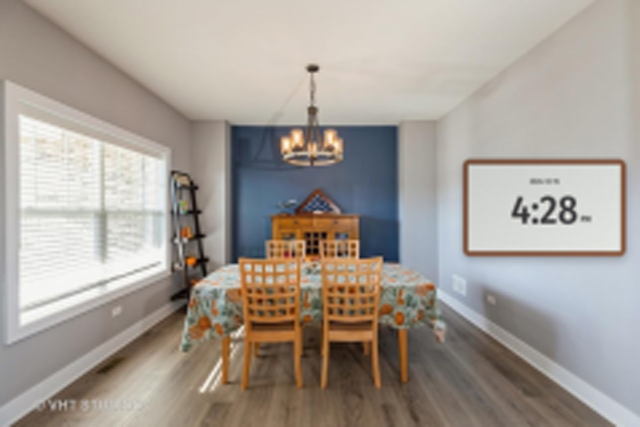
4 h 28 min
